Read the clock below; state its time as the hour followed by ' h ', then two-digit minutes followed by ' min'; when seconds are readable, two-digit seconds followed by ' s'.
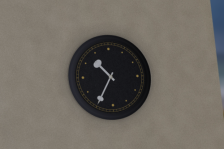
10 h 35 min
